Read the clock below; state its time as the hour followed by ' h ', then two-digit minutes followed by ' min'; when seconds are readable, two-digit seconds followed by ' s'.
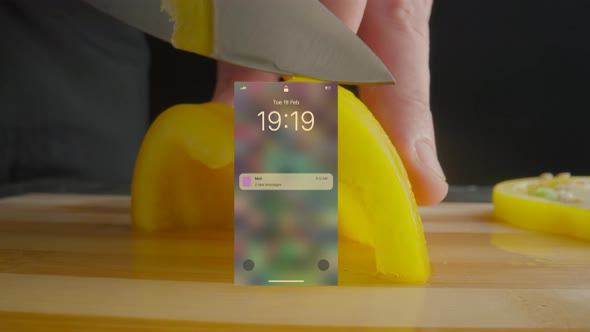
19 h 19 min
